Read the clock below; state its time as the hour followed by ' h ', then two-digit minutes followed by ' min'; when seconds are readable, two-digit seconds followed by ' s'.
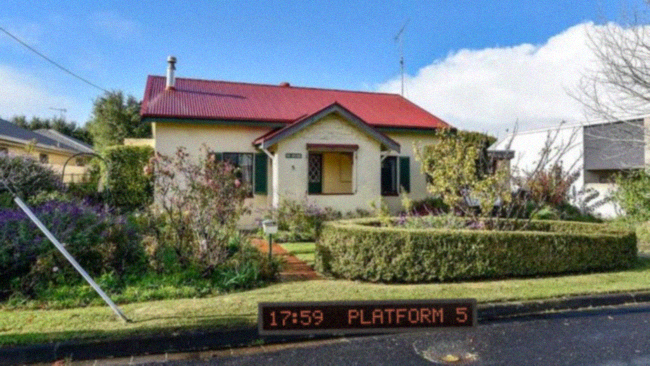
17 h 59 min
